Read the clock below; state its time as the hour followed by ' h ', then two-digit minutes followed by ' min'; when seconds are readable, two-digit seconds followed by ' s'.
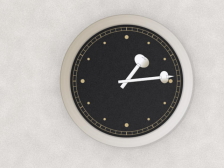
1 h 14 min
